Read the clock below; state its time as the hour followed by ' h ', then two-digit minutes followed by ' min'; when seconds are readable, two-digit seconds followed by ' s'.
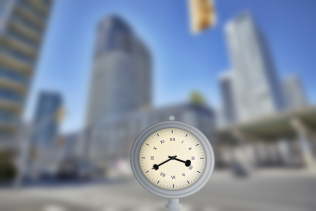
3 h 40 min
